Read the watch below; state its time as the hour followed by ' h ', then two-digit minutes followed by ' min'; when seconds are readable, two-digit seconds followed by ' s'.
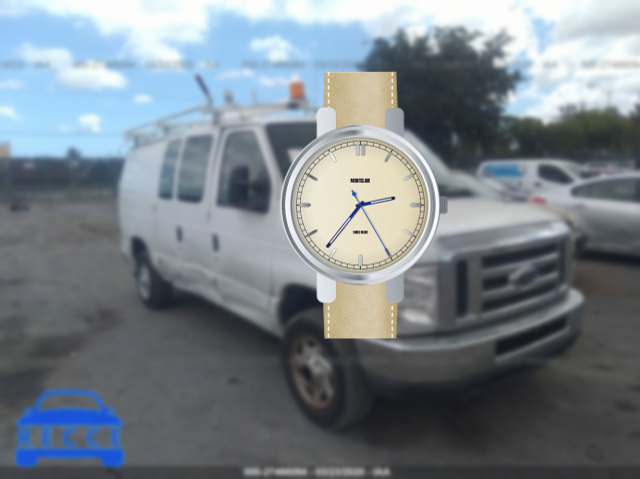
2 h 36 min 25 s
